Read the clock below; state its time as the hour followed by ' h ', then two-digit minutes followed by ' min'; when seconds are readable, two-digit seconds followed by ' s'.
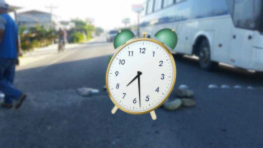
7 h 28 min
